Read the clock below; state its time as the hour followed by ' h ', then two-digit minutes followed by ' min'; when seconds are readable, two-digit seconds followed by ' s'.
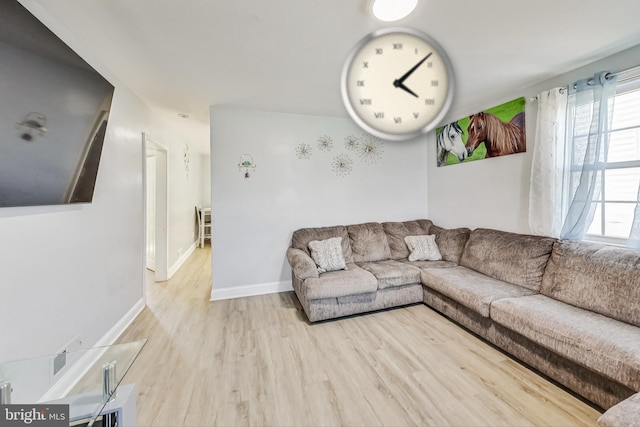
4 h 08 min
